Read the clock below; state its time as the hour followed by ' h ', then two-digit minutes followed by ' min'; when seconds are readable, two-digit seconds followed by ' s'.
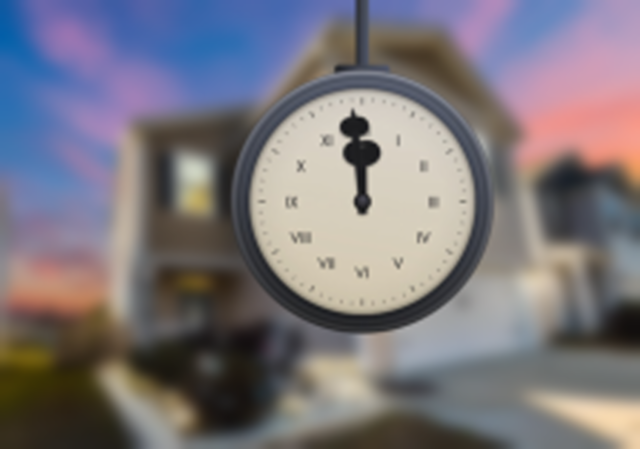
11 h 59 min
